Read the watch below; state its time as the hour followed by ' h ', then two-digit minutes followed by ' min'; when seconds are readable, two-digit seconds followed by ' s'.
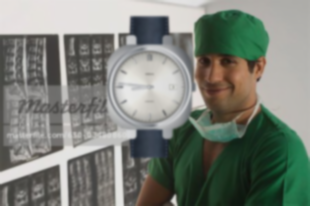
8 h 46 min
